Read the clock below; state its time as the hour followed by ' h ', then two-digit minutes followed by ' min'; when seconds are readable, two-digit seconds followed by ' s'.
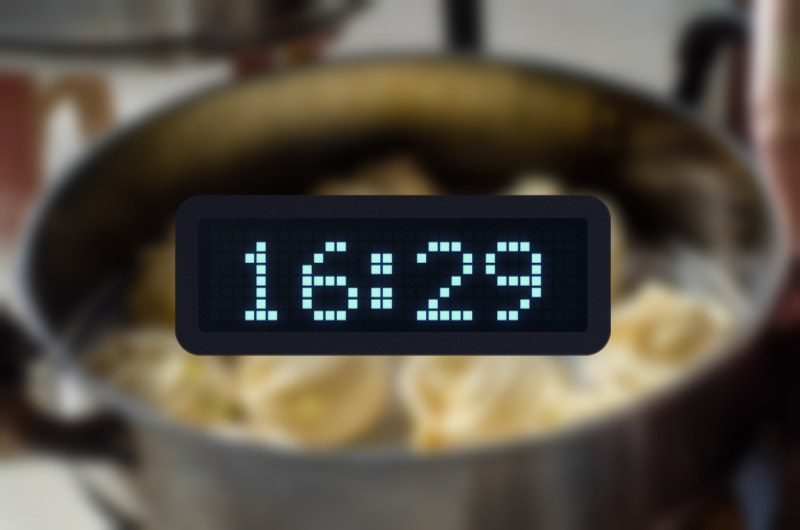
16 h 29 min
